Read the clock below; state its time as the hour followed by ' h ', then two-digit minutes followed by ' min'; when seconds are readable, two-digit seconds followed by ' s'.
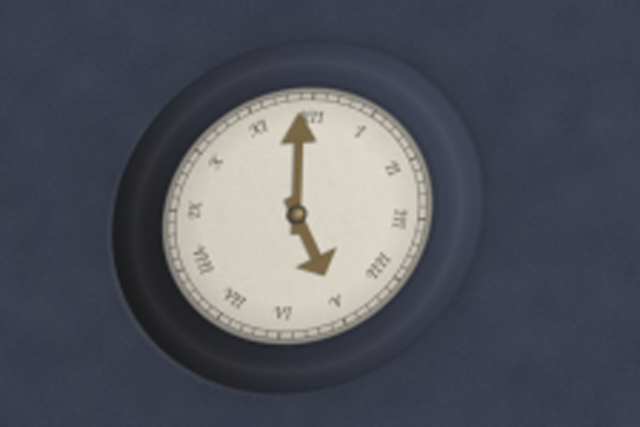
4 h 59 min
